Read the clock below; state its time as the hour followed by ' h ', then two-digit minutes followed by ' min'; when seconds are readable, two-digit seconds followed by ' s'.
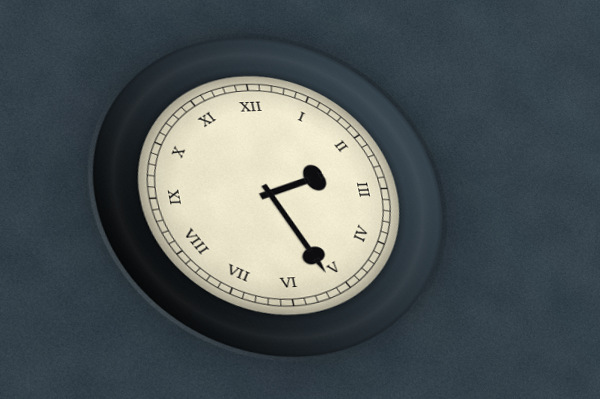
2 h 26 min
